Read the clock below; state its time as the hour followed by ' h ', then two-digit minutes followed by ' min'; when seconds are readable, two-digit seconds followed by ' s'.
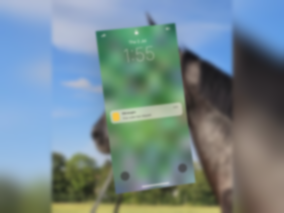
1 h 55 min
